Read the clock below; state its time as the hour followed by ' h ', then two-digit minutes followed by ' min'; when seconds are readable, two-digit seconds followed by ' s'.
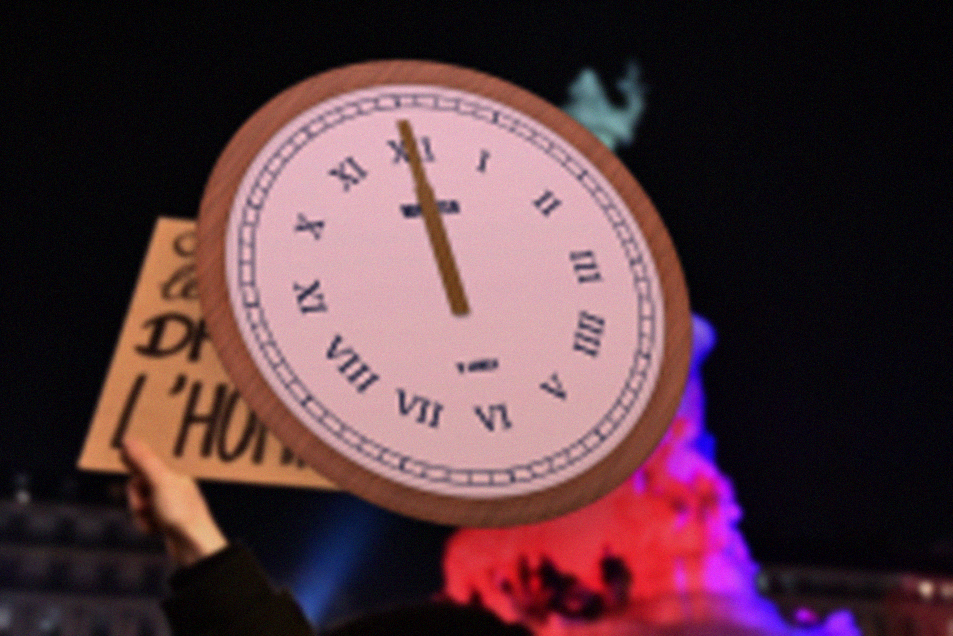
12 h 00 min
